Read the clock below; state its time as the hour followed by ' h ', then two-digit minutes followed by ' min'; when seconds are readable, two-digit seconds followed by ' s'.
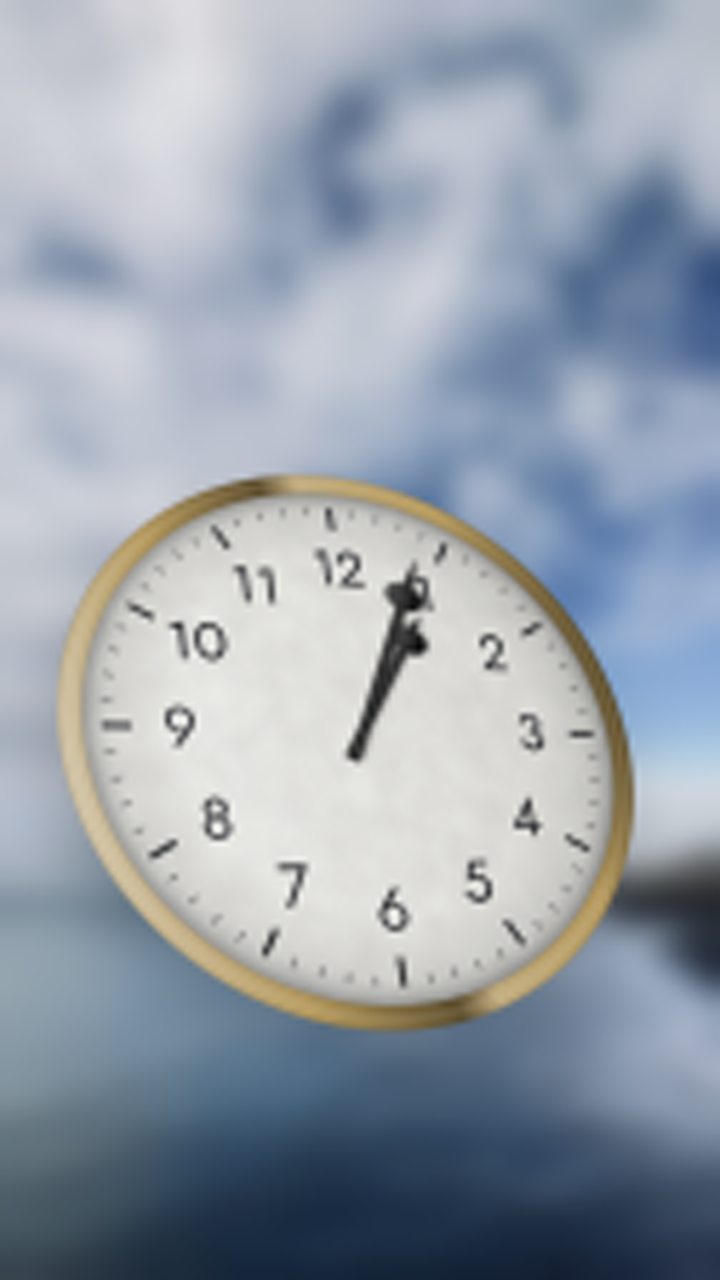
1 h 04 min
